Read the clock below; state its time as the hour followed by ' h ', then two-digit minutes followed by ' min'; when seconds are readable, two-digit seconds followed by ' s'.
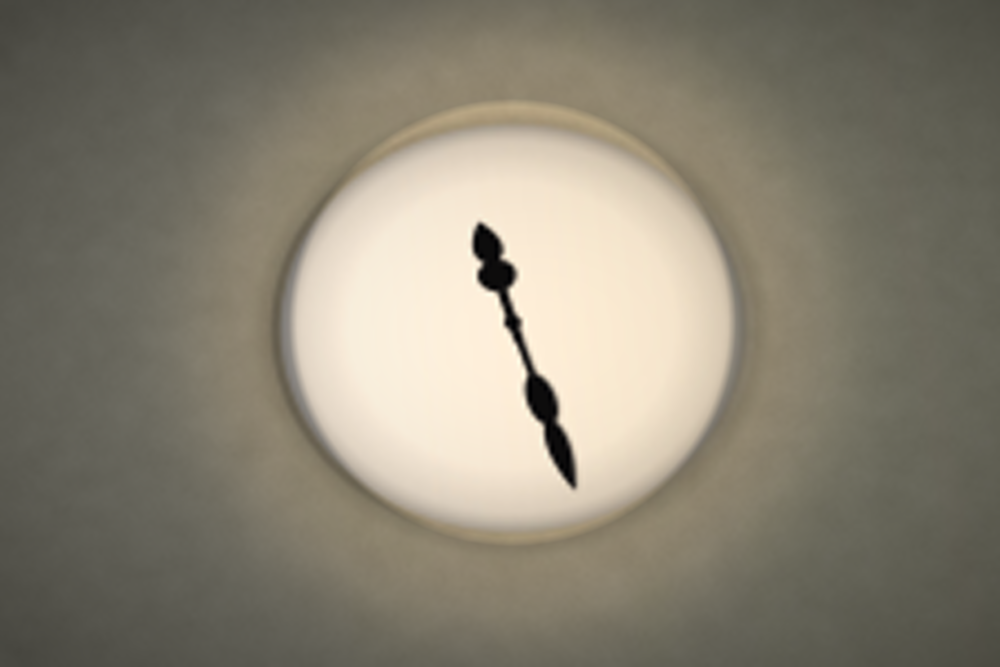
11 h 27 min
